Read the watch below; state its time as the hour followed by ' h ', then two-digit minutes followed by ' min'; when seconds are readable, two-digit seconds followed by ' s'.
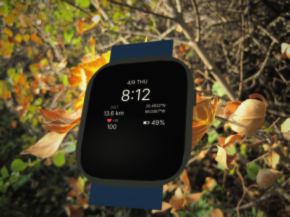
8 h 12 min
